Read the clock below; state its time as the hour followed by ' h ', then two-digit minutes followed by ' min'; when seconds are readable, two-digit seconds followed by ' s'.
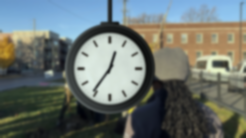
12 h 36 min
